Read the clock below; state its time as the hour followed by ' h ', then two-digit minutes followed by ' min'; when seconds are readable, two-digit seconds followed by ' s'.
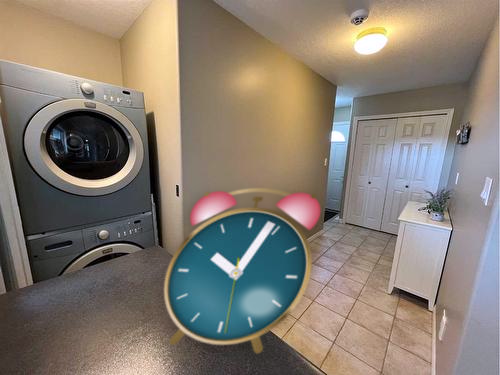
10 h 03 min 29 s
